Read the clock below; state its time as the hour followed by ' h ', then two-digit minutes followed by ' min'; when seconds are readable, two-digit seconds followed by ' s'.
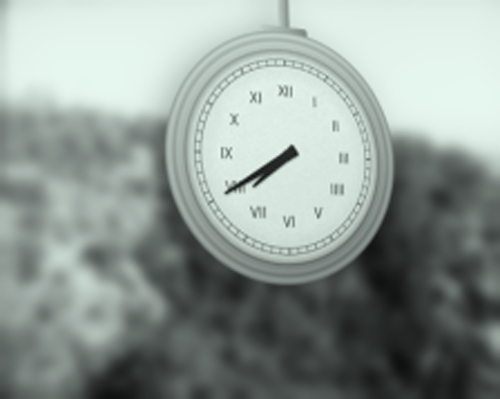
7 h 40 min
